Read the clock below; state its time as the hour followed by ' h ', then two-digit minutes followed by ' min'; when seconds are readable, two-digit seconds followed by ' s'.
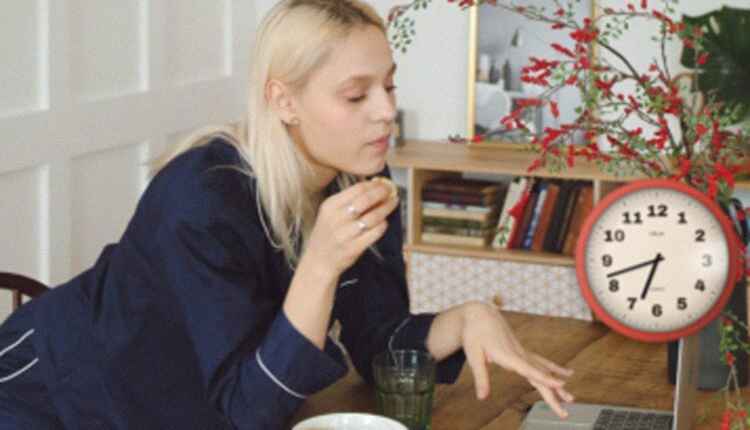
6 h 42 min
